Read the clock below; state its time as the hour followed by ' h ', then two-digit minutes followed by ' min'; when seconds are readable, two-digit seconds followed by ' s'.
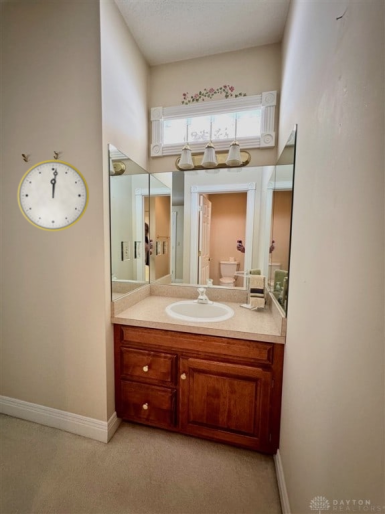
12 h 01 min
